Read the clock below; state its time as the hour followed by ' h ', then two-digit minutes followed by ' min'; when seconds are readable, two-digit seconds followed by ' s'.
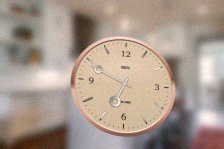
6 h 49 min
